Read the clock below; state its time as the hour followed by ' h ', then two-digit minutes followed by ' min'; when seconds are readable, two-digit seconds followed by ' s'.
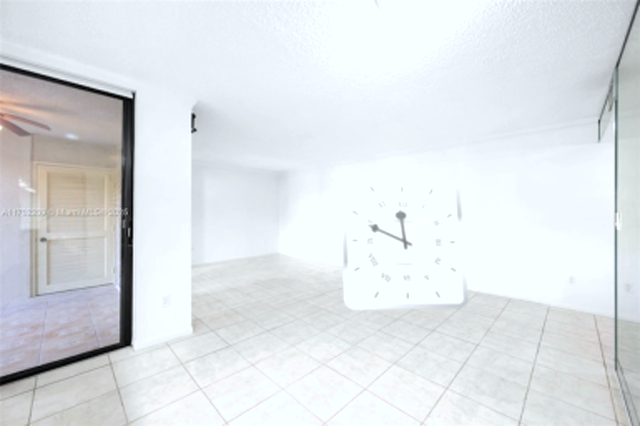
11 h 49 min
